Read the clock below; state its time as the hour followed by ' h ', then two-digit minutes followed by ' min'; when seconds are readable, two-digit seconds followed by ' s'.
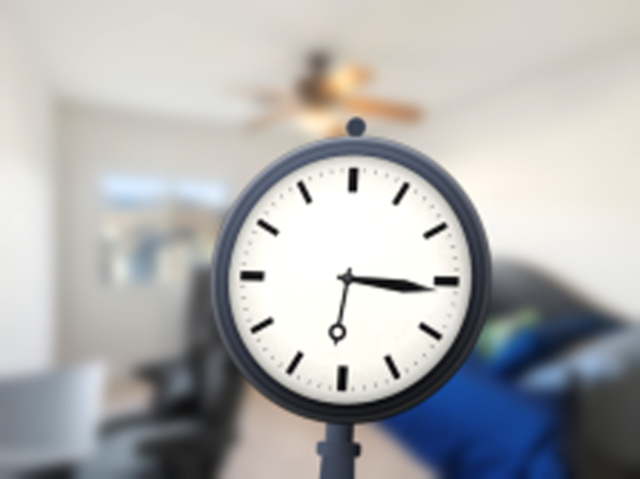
6 h 16 min
